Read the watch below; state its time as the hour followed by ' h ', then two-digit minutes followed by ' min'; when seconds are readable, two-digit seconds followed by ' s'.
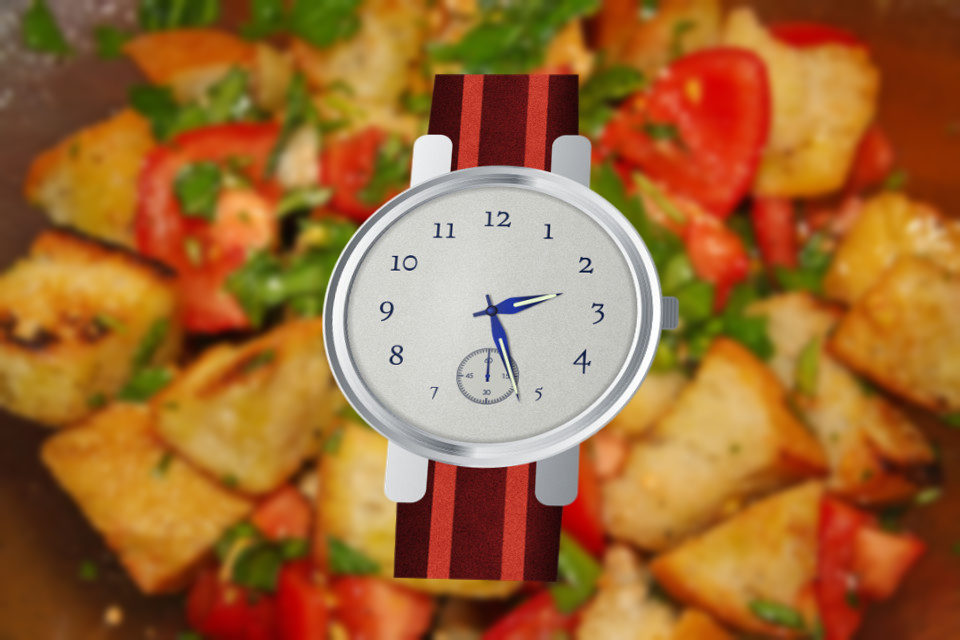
2 h 27 min
